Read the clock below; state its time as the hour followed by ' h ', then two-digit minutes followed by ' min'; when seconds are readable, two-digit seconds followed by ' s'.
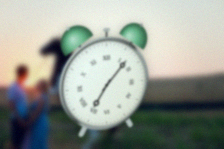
7 h 07 min
